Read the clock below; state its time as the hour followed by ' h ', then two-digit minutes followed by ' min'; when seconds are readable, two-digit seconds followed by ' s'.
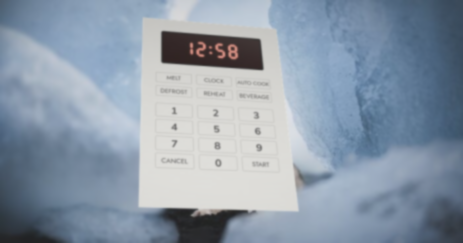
12 h 58 min
